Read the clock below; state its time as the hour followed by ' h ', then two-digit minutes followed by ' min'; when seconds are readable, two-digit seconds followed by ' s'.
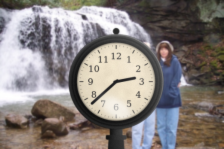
2 h 38 min
